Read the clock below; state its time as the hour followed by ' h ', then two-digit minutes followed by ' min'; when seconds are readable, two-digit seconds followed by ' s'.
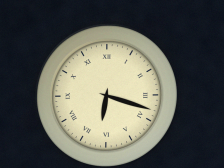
6 h 18 min
